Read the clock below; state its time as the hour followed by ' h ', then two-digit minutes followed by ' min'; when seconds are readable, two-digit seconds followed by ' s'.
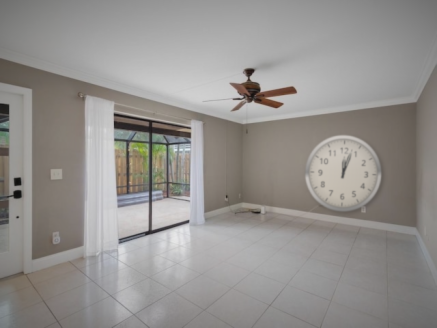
12 h 03 min
